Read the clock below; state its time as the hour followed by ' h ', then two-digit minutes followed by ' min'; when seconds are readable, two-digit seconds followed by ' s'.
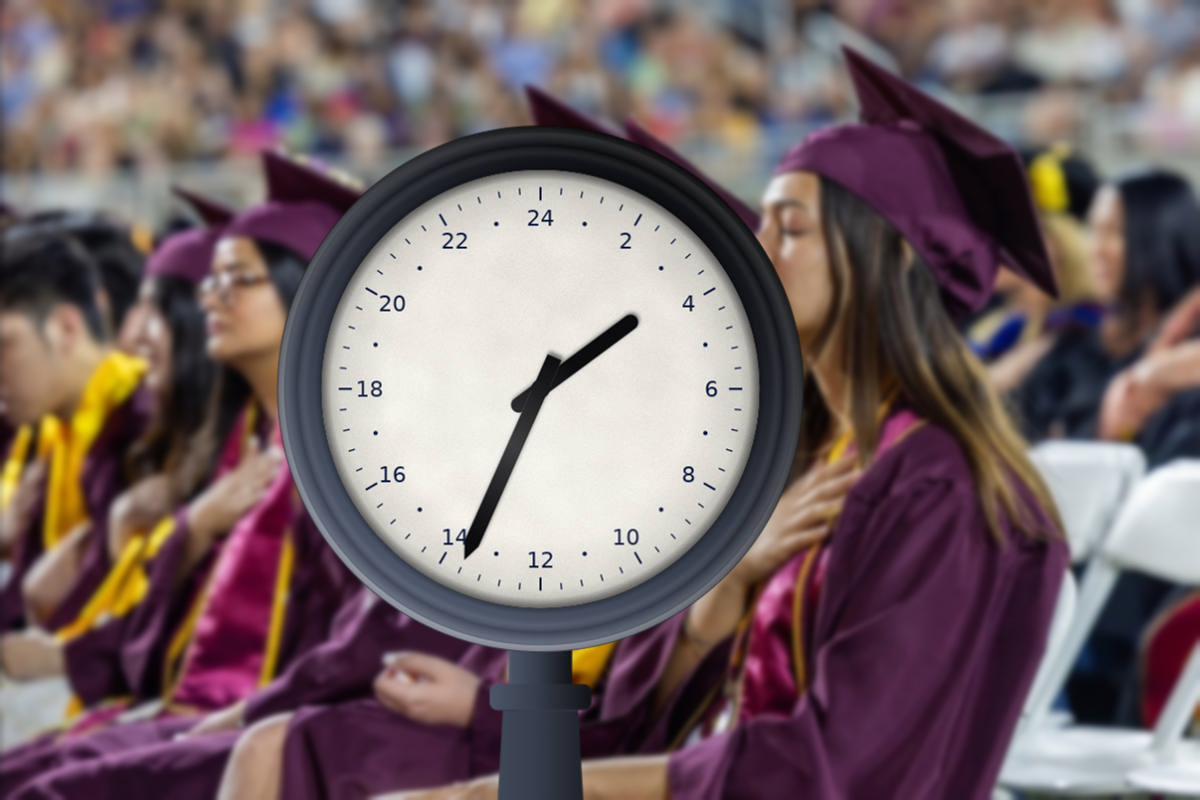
3 h 34 min
